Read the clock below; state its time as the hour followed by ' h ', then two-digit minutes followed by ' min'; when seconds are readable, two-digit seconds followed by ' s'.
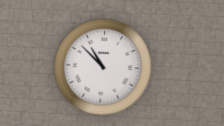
10 h 52 min
